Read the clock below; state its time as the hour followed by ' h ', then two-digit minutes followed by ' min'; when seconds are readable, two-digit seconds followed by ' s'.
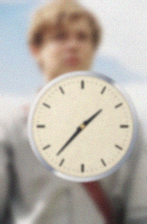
1 h 37 min
